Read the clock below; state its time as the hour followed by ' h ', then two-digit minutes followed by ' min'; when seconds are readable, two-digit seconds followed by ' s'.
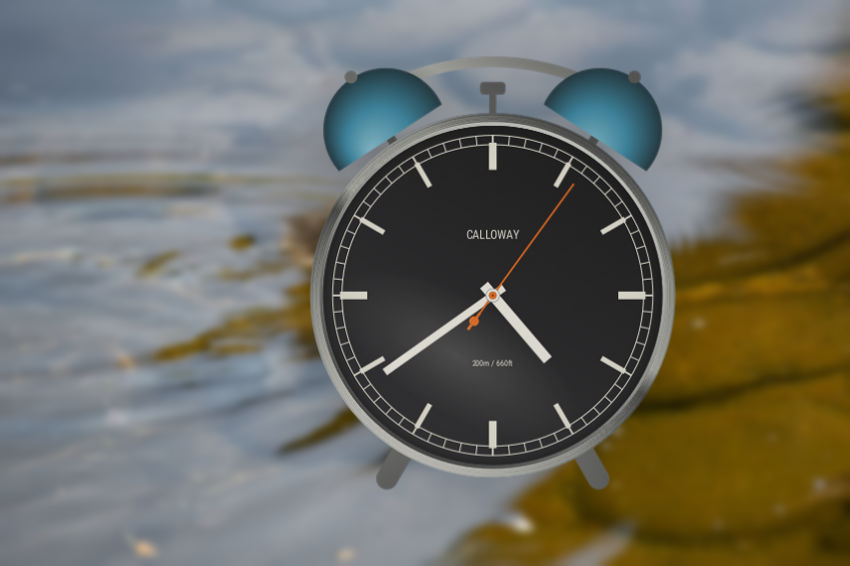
4 h 39 min 06 s
